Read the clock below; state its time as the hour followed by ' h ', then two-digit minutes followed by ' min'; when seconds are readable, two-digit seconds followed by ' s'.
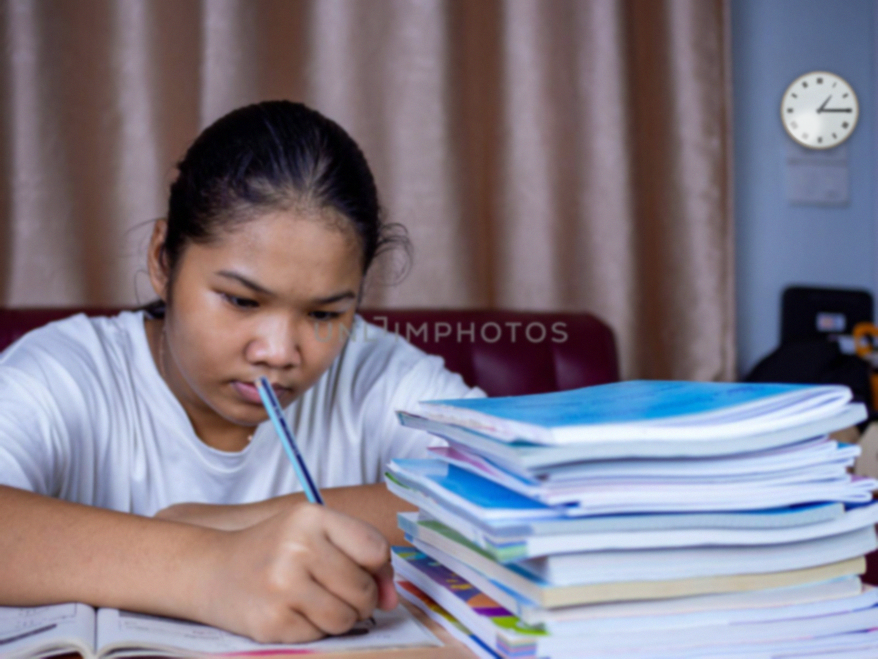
1 h 15 min
